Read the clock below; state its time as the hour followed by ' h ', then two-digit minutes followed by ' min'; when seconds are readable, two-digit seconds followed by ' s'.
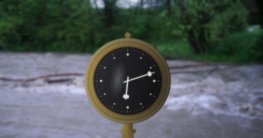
6 h 12 min
